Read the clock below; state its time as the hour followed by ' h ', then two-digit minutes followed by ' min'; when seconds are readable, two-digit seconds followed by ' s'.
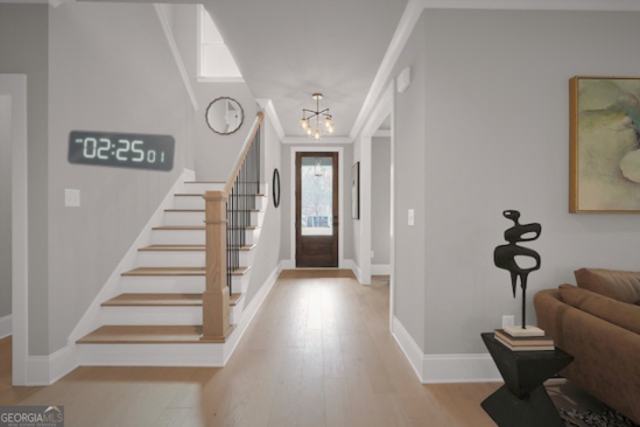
2 h 25 min 01 s
